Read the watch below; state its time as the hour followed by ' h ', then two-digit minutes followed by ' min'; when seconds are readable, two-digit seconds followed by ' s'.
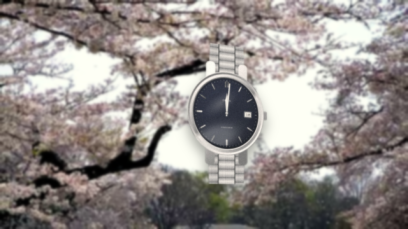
12 h 01 min
